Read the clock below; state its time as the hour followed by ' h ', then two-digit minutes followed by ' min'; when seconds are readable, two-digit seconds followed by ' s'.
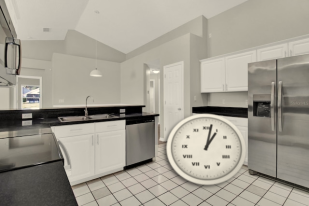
1 h 02 min
